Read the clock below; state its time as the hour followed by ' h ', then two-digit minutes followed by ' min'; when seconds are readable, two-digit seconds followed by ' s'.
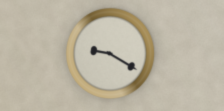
9 h 20 min
